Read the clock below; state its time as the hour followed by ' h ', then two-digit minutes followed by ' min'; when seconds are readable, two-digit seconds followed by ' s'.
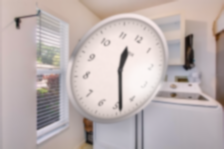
11 h 24 min
